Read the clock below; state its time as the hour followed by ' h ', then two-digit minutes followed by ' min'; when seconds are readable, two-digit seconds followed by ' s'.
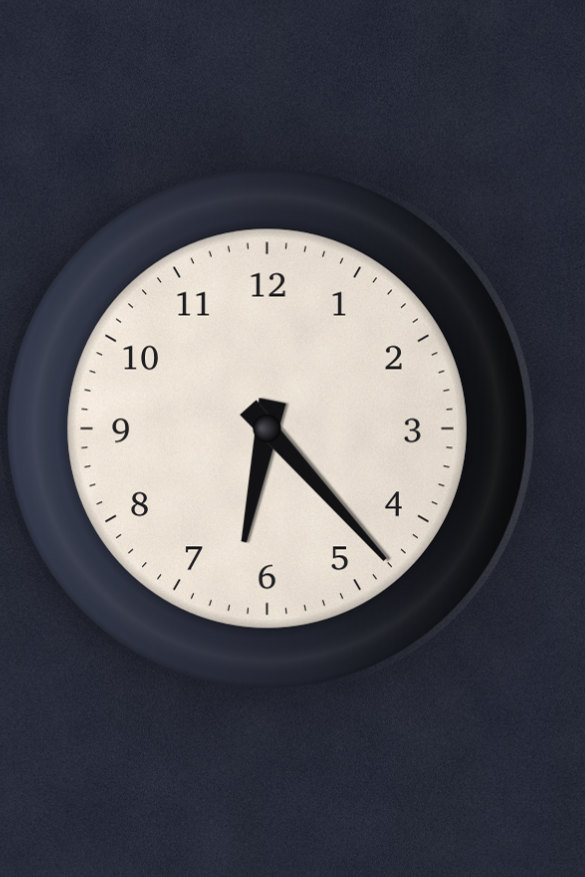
6 h 23 min
